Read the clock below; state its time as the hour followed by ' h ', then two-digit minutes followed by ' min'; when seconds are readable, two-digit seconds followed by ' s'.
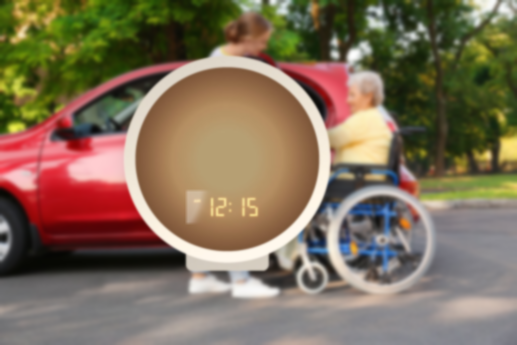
12 h 15 min
